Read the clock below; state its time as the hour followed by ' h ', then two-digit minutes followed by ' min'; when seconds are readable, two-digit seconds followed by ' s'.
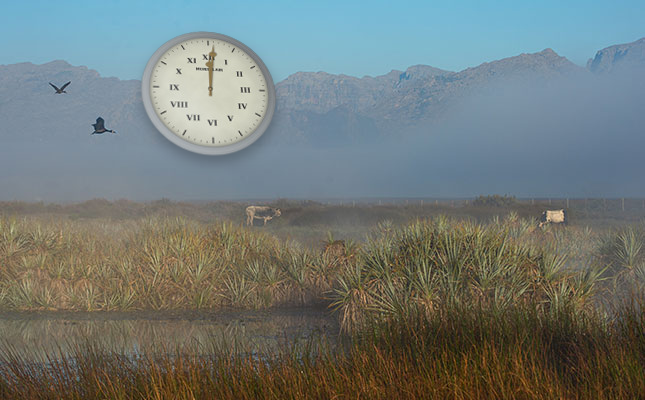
12 h 01 min
